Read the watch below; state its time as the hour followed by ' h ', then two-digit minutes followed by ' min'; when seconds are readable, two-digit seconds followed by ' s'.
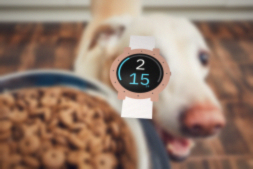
2 h 15 min
